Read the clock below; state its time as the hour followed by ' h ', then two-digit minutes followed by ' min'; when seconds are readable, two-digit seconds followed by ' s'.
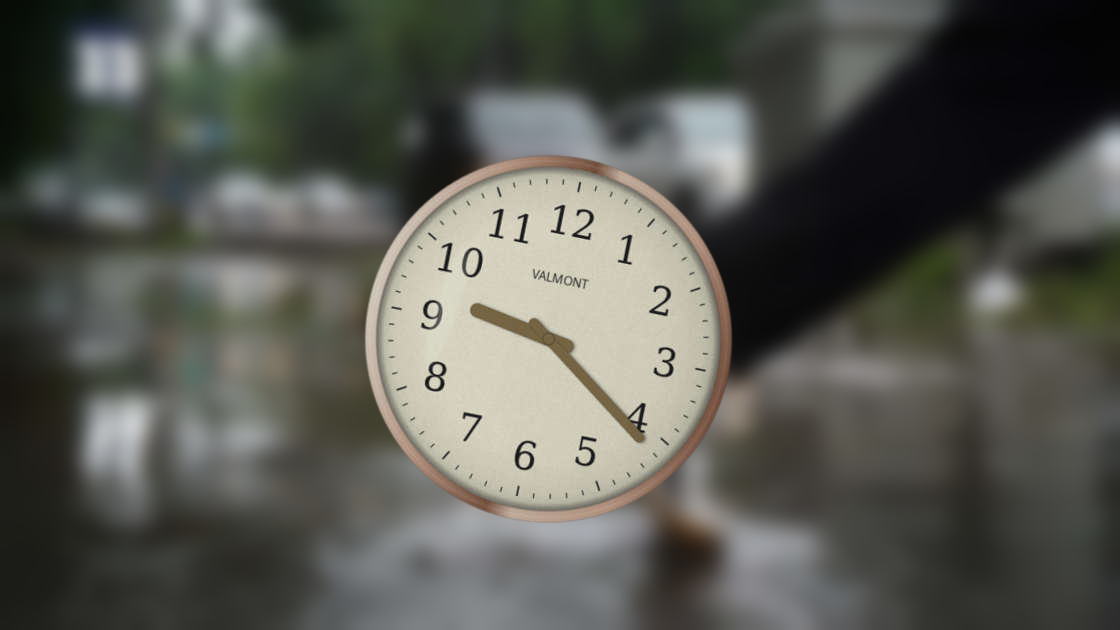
9 h 21 min
